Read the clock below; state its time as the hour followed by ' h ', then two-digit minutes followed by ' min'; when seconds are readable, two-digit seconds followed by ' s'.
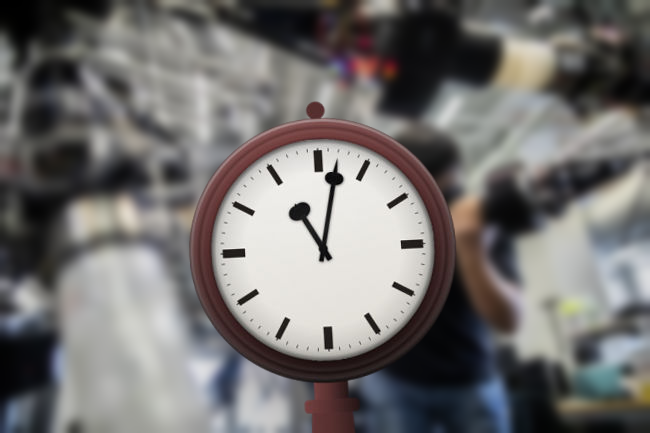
11 h 02 min
